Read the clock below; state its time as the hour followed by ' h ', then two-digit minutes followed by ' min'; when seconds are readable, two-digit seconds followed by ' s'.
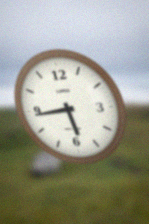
5 h 44 min
